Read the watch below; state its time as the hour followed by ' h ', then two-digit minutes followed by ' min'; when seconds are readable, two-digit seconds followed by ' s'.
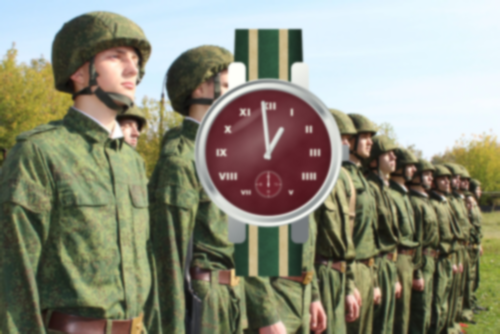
12 h 59 min
